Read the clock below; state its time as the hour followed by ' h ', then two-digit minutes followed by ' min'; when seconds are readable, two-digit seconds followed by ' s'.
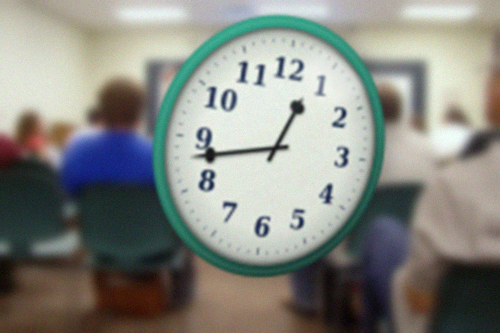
12 h 43 min
